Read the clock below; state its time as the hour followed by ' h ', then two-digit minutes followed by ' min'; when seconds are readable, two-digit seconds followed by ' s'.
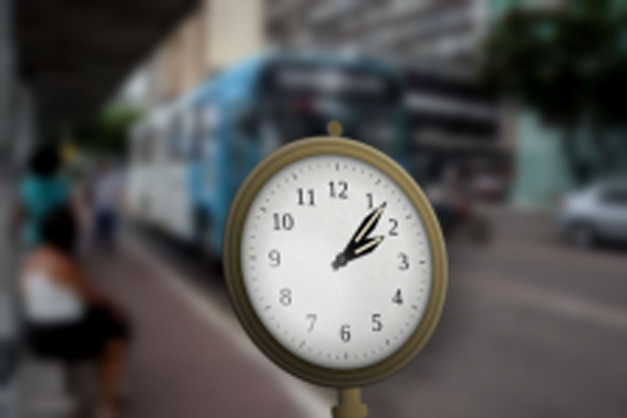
2 h 07 min
